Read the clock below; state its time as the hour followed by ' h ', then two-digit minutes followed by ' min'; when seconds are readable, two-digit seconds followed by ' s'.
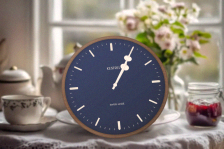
1 h 05 min
